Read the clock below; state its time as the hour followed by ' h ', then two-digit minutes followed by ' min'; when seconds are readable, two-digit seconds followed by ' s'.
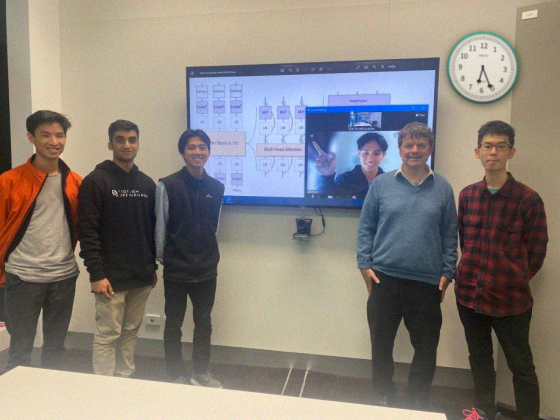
6 h 26 min
